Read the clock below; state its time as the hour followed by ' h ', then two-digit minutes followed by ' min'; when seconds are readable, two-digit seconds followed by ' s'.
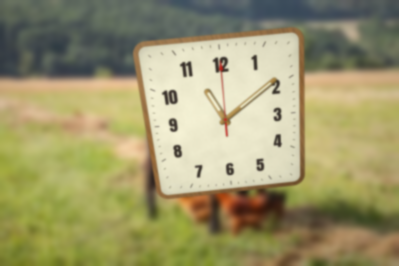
11 h 09 min 00 s
